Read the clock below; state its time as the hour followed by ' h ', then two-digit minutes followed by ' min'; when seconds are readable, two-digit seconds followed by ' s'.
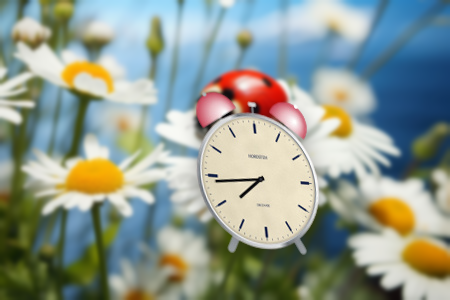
7 h 44 min
